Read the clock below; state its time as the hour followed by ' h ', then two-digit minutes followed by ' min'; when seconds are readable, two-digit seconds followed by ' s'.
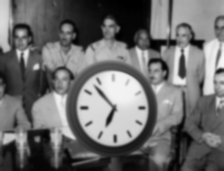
6 h 53 min
